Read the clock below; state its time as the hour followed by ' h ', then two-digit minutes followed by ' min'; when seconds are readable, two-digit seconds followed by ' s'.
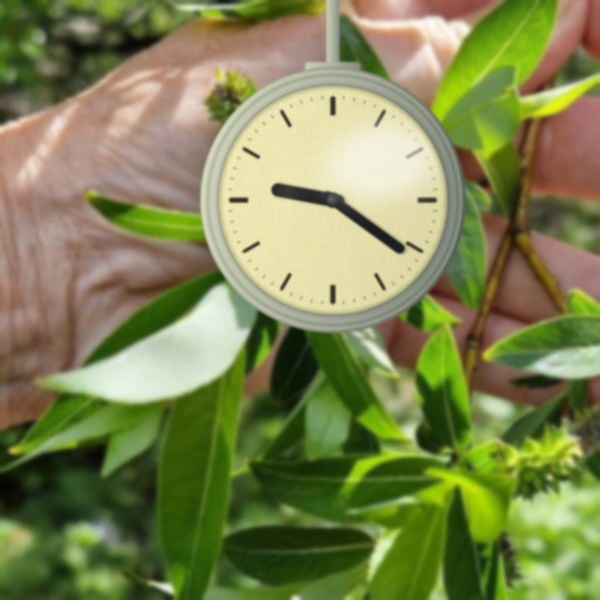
9 h 21 min
